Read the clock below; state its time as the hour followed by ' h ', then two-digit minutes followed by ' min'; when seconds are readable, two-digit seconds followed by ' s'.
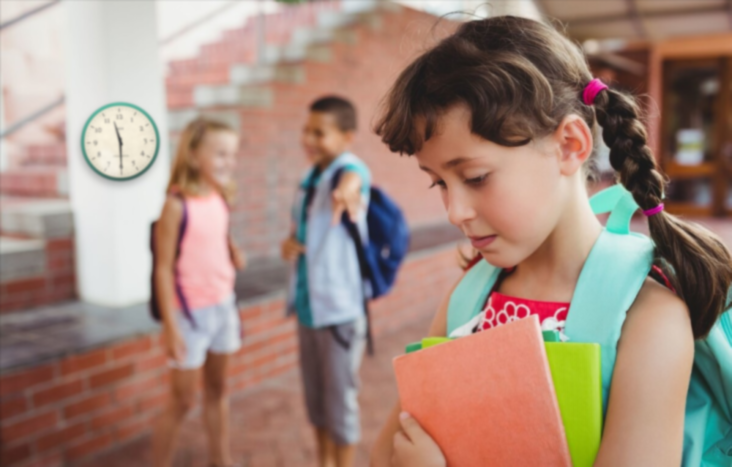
11 h 30 min
